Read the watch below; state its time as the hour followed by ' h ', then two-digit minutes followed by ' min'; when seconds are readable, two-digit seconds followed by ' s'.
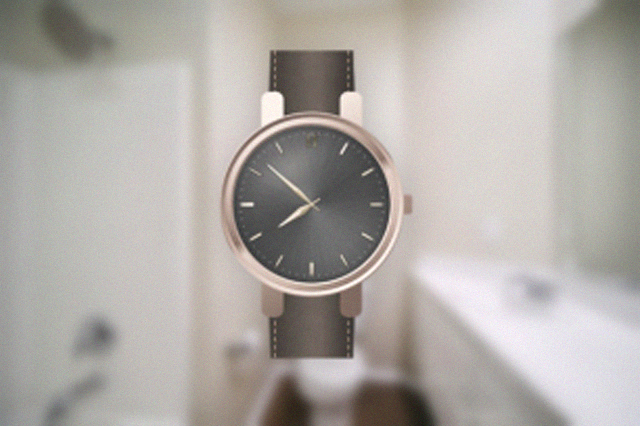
7 h 52 min
